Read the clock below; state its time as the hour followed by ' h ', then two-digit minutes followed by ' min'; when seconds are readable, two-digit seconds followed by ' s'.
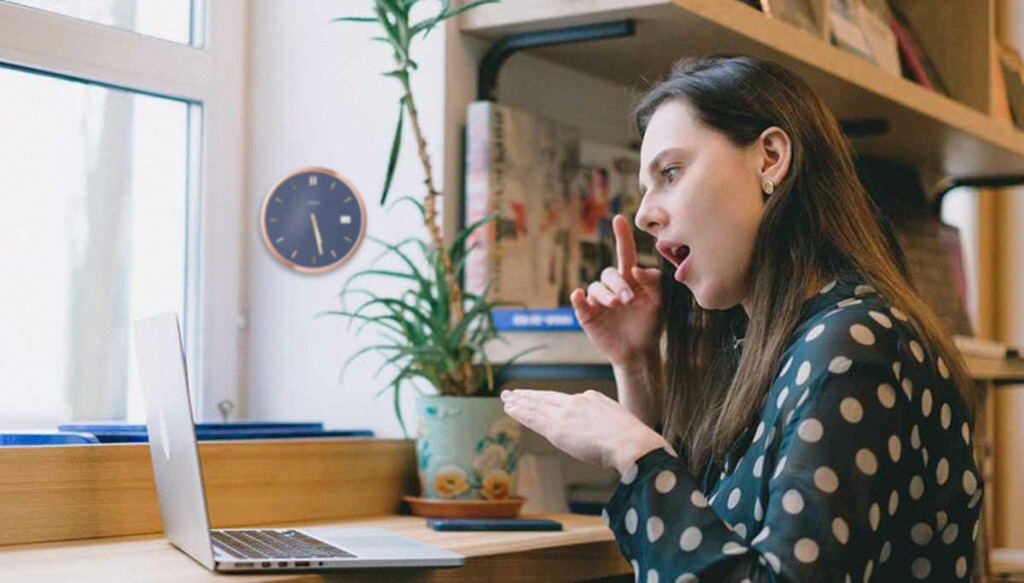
5 h 28 min
